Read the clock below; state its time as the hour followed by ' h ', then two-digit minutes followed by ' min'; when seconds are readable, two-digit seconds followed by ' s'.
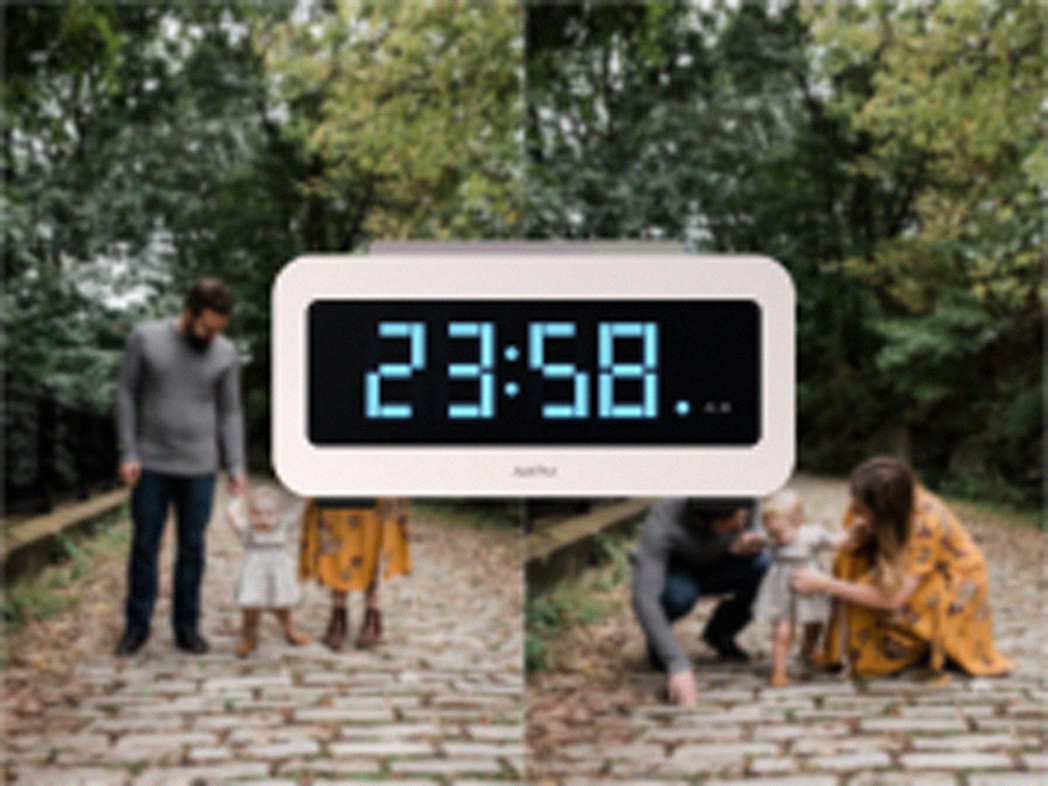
23 h 58 min
